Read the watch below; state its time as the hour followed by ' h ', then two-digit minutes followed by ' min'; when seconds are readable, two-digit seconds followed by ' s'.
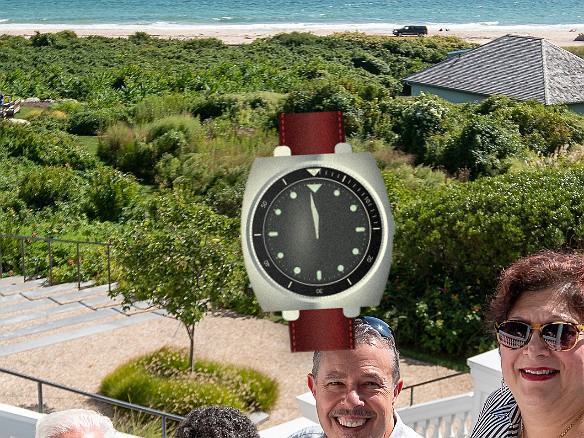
11 h 59 min
